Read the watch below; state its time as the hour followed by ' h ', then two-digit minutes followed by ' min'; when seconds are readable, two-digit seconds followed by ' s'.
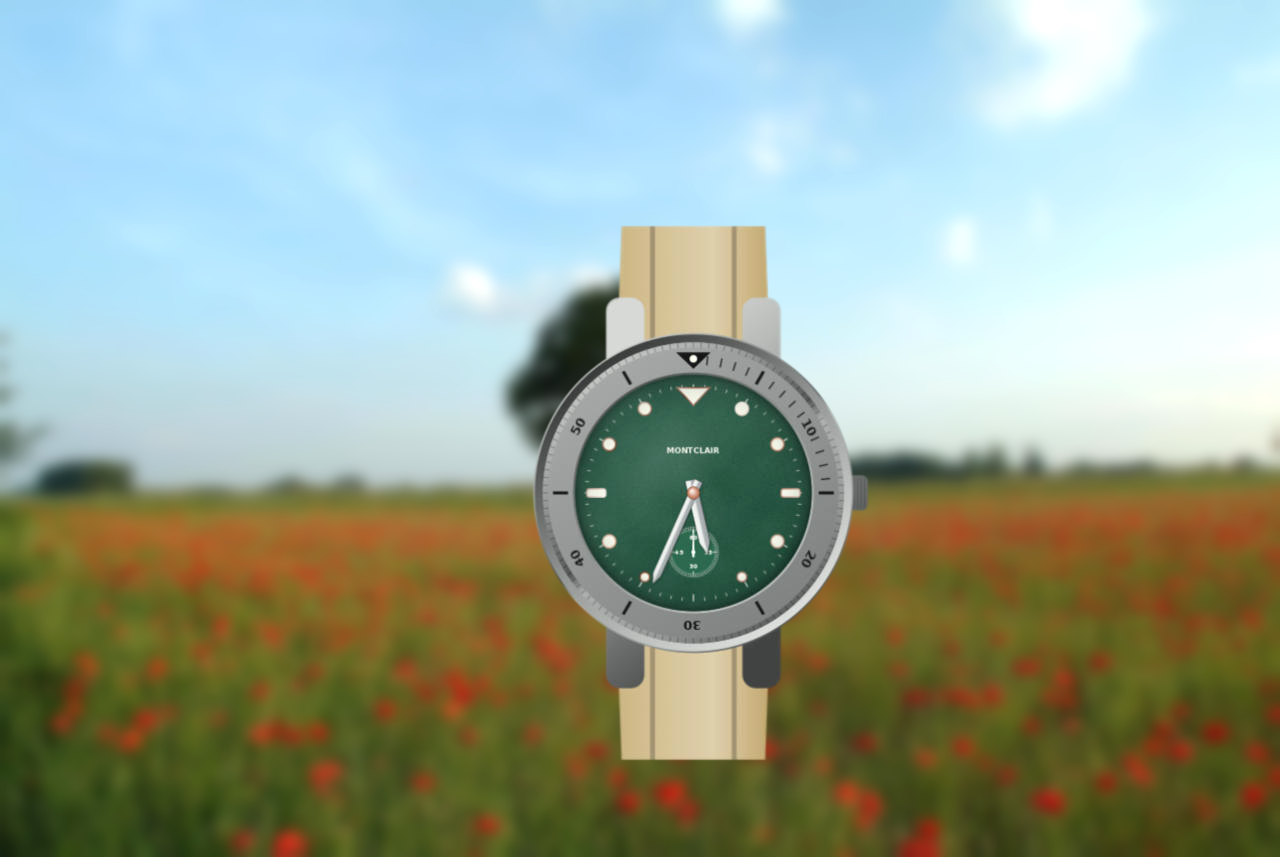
5 h 34 min
